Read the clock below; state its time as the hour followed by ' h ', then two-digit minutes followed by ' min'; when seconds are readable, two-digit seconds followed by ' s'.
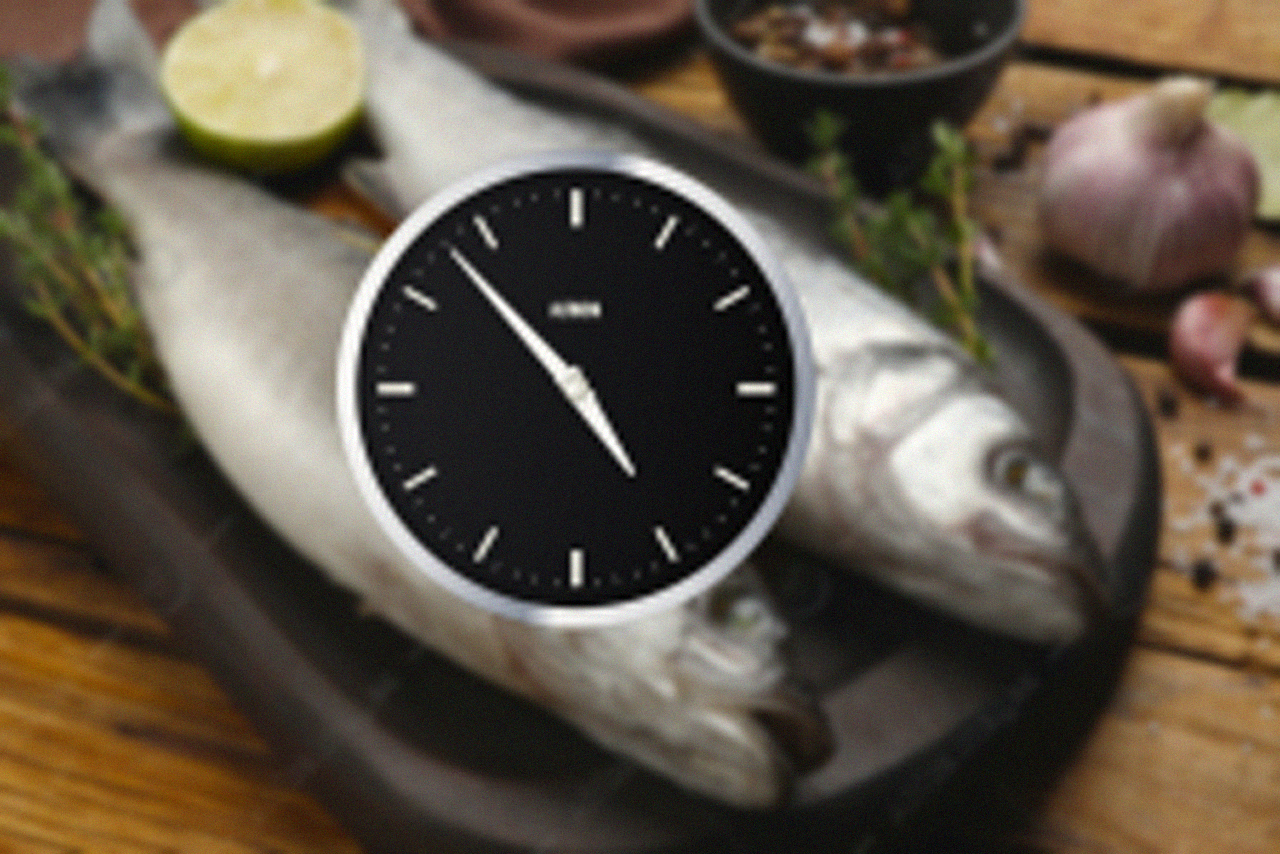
4 h 53 min
